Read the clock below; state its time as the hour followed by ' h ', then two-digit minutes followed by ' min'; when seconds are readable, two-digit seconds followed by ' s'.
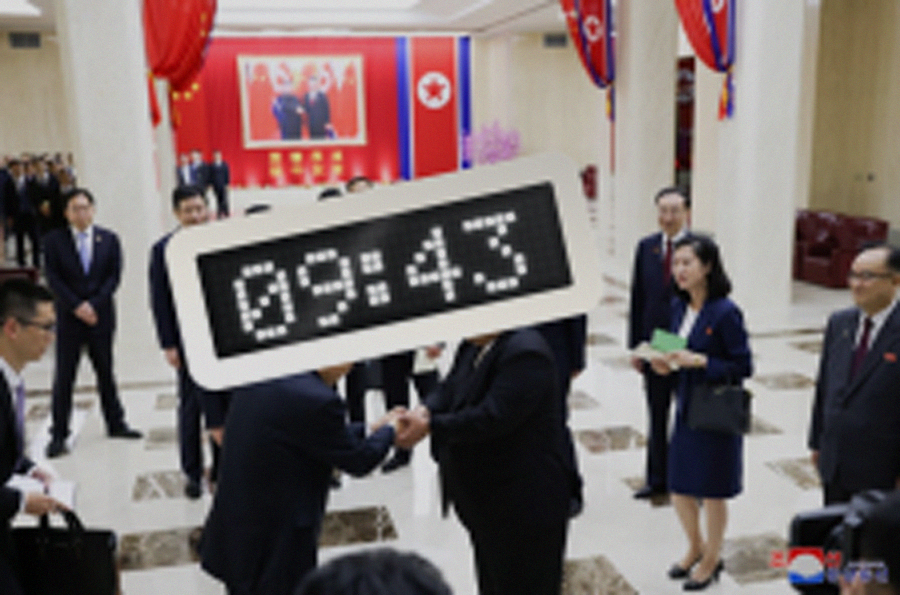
9 h 43 min
